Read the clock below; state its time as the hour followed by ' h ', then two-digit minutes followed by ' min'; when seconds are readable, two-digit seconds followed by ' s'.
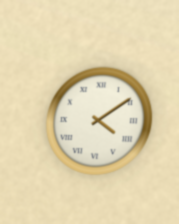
4 h 09 min
